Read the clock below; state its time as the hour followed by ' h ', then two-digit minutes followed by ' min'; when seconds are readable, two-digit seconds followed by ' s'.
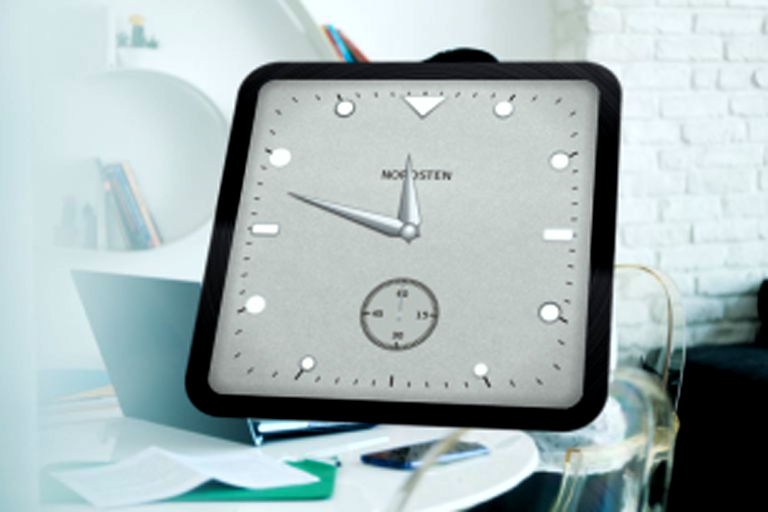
11 h 48 min
